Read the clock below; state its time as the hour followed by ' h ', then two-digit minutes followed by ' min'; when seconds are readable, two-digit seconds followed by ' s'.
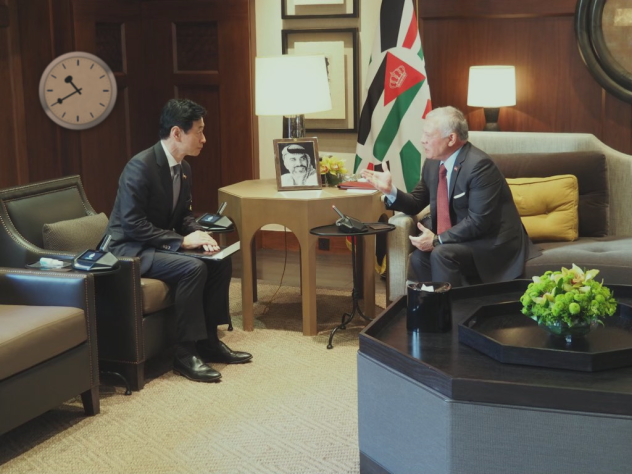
10 h 40 min
